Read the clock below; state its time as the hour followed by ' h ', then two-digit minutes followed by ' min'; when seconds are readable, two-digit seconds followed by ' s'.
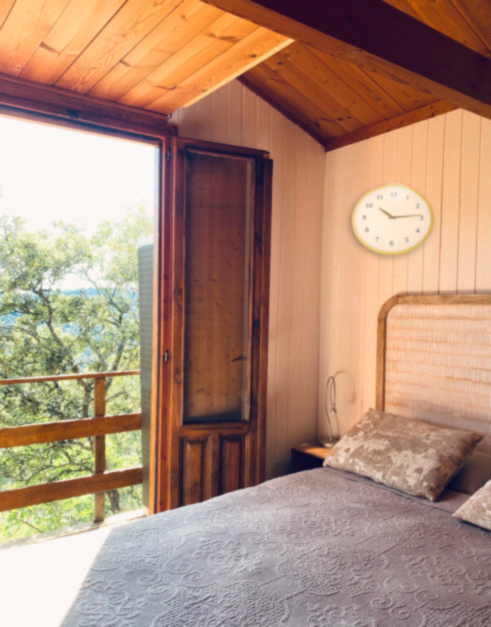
10 h 14 min
